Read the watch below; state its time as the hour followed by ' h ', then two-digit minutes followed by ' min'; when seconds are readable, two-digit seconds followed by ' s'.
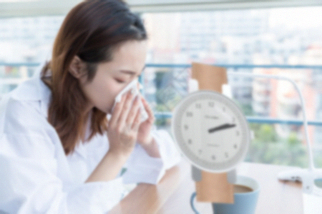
2 h 12 min
